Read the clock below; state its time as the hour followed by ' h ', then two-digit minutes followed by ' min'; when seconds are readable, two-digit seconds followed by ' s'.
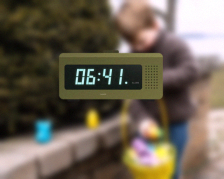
6 h 41 min
